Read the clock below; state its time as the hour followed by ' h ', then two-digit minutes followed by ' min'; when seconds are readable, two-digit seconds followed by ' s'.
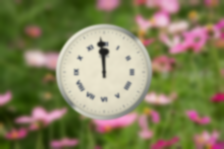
11 h 59 min
